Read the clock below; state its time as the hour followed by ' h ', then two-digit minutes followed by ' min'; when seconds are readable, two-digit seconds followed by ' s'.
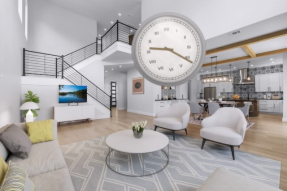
9 h 21 min
